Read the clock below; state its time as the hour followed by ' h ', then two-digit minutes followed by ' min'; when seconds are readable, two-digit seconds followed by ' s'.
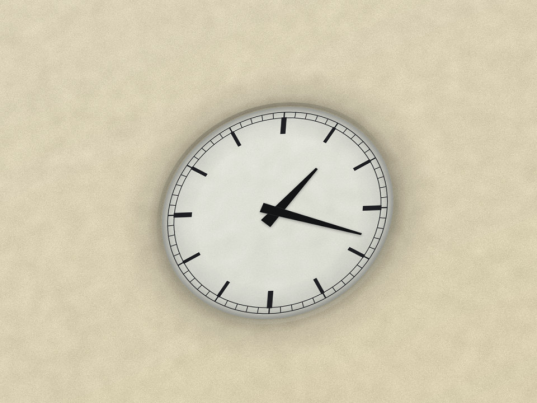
1 h 18 min
